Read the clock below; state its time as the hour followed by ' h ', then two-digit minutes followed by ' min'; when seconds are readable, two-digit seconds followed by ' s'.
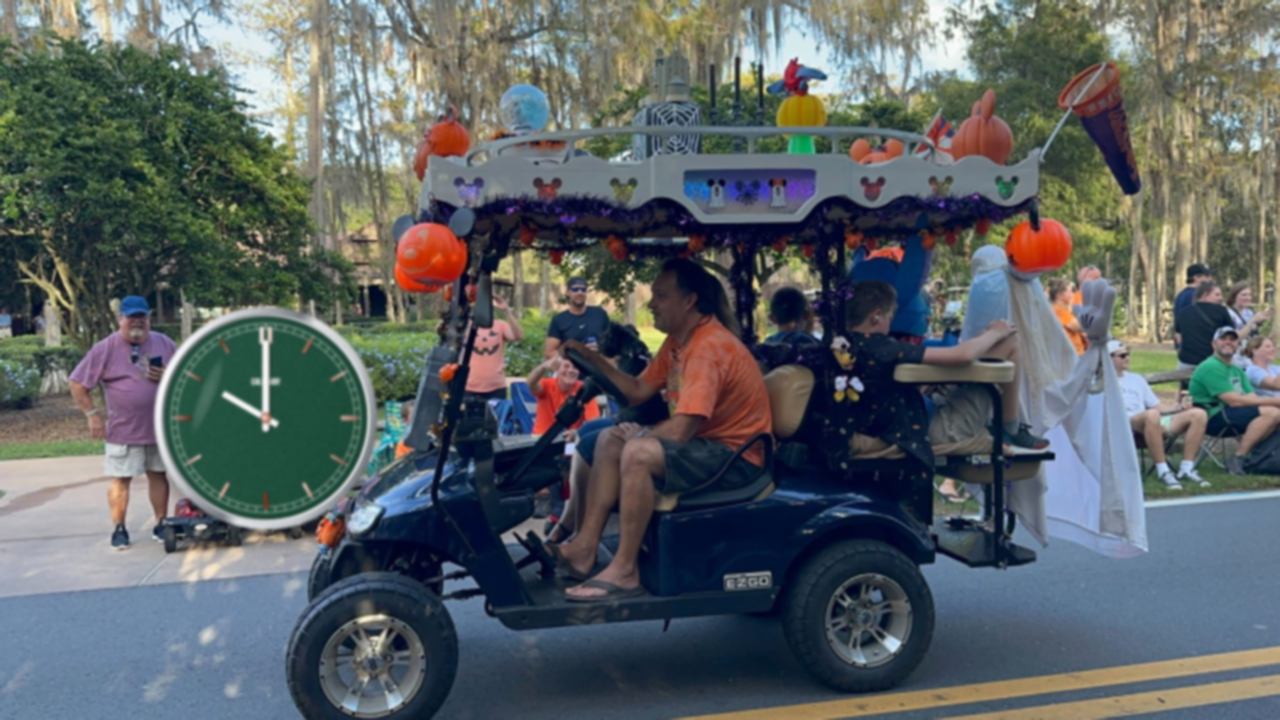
10 h 00 min
